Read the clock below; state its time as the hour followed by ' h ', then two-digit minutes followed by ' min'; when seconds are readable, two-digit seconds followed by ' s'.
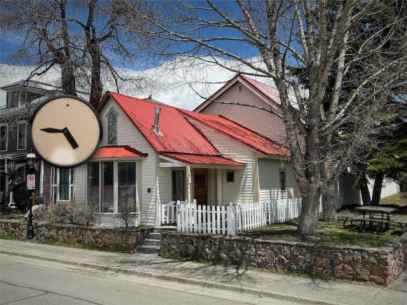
4 h 45 min
